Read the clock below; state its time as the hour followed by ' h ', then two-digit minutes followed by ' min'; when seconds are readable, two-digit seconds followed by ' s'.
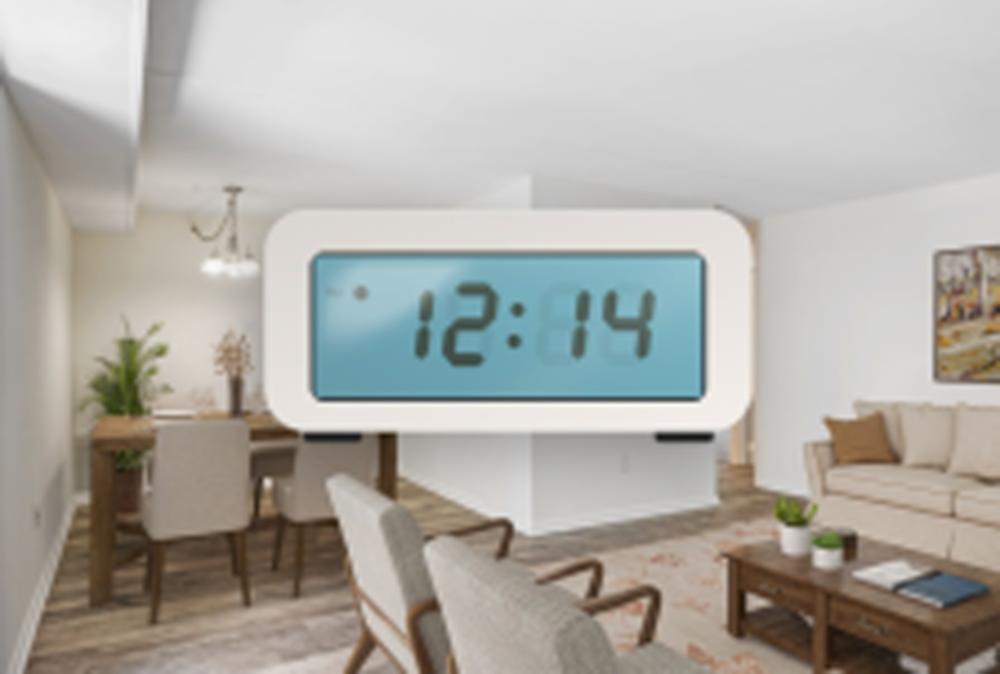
12 h 14 min
